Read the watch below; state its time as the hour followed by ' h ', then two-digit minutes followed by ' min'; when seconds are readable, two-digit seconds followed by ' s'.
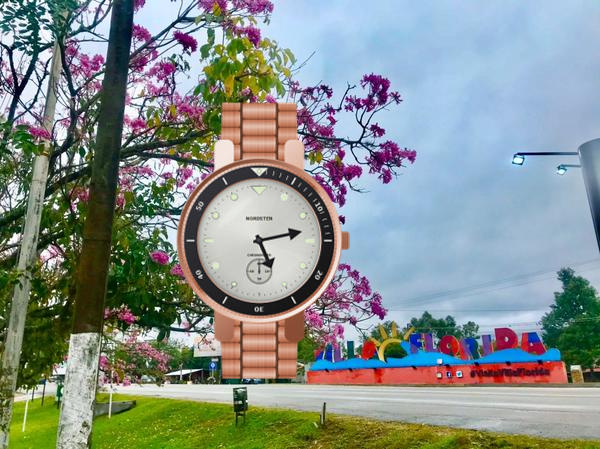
5 h 13 min
